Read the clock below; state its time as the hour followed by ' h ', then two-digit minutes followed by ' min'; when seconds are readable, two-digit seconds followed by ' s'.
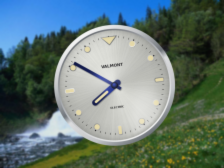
7 h 51 min
